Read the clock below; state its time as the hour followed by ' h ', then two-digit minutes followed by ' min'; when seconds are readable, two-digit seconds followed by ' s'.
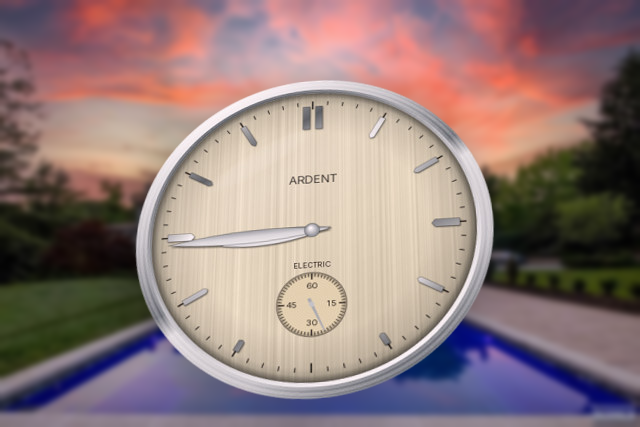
8 h 44 min 26 s
